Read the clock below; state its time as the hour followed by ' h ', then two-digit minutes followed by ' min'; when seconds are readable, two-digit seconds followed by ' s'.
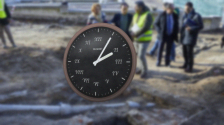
2 h 05 min
